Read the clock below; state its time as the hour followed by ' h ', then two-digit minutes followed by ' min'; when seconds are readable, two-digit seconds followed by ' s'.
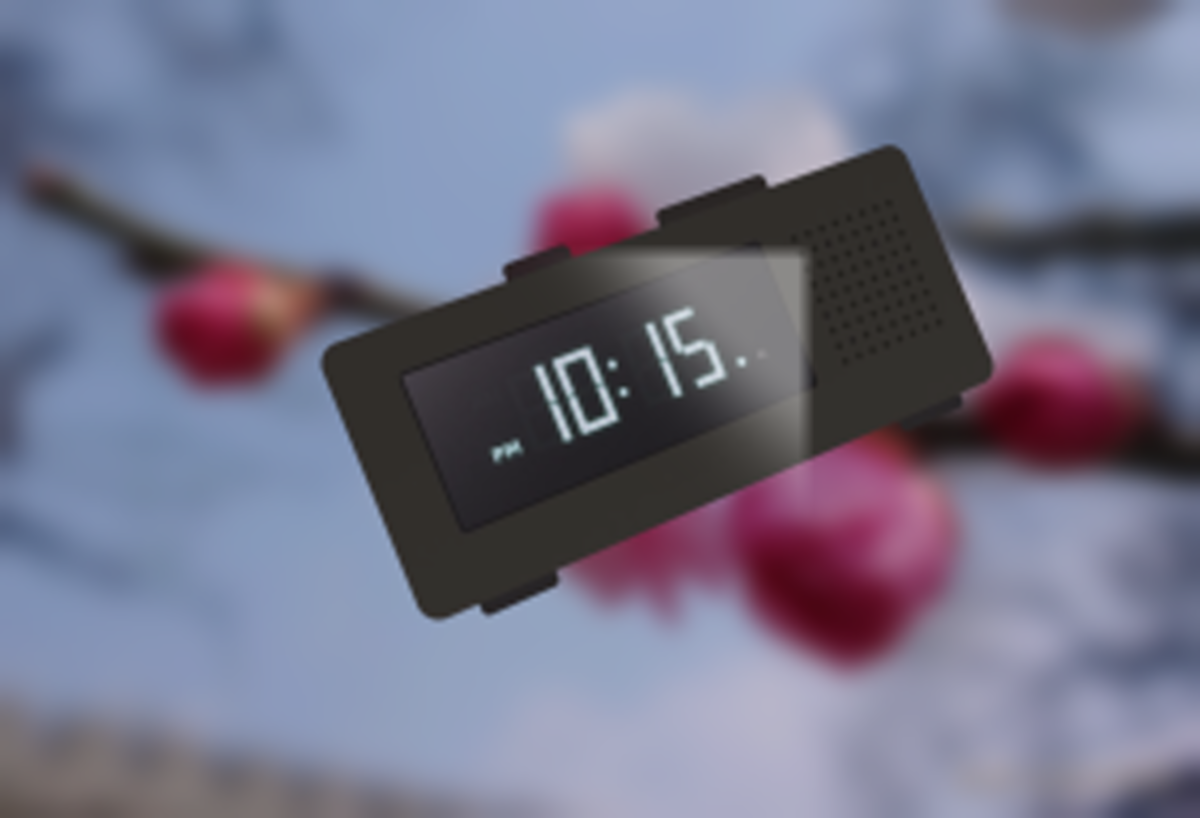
10 h 15 min
